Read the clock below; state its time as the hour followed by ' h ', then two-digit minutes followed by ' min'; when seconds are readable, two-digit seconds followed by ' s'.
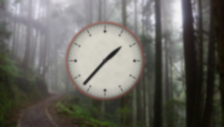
1 h 37 min
